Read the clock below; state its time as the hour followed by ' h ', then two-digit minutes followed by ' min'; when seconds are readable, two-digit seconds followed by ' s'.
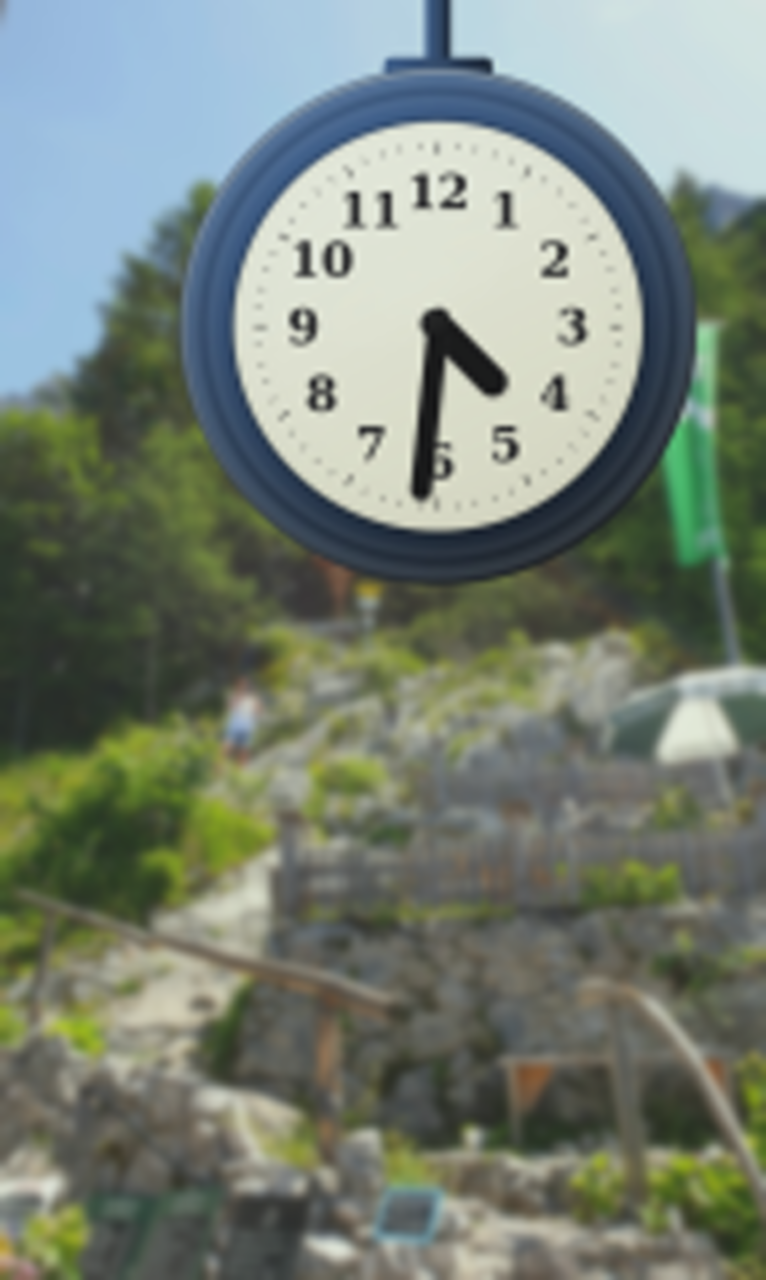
4 h 31 min
